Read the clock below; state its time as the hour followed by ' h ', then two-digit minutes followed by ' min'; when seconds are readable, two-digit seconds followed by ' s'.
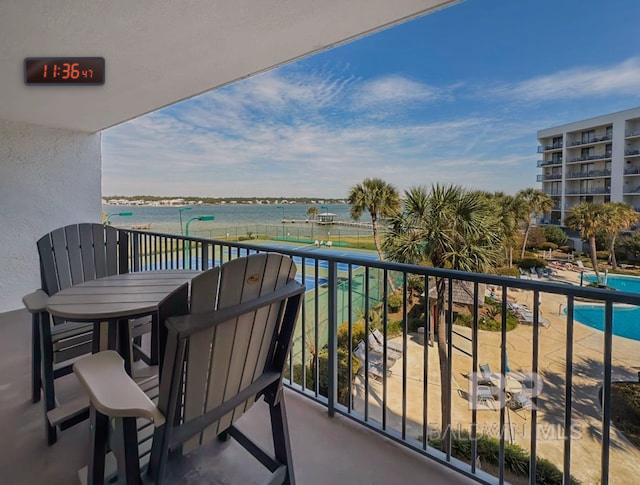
11 h 36 min
